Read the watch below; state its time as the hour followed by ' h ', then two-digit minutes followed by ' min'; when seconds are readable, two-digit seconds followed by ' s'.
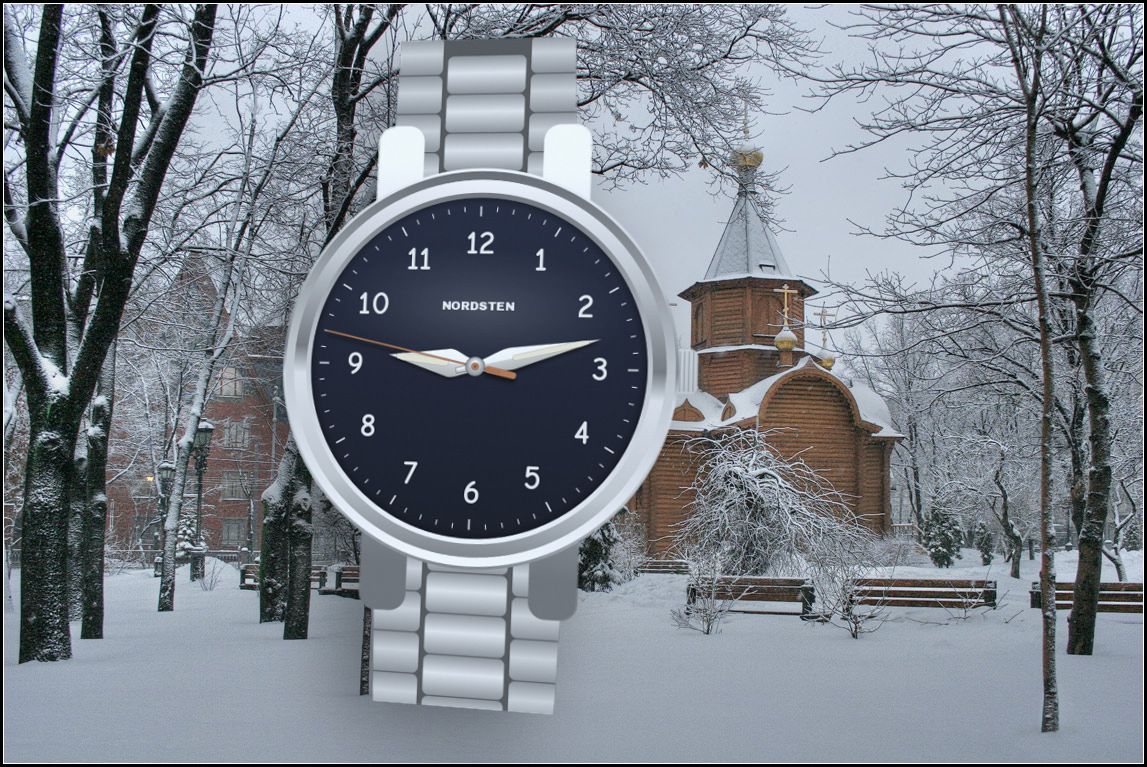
9 h 12 min 47 s
